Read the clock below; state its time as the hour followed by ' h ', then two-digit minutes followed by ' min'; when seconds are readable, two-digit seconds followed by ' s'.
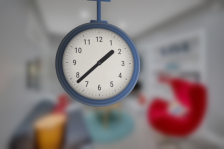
1 h 38 min
